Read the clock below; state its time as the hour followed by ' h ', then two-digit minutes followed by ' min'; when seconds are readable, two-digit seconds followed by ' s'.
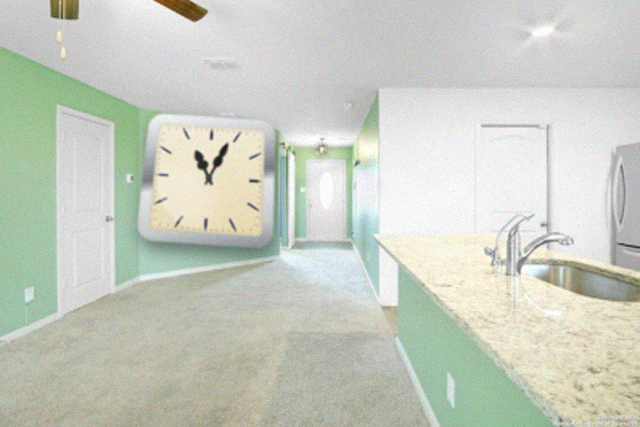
11 h 04 min
